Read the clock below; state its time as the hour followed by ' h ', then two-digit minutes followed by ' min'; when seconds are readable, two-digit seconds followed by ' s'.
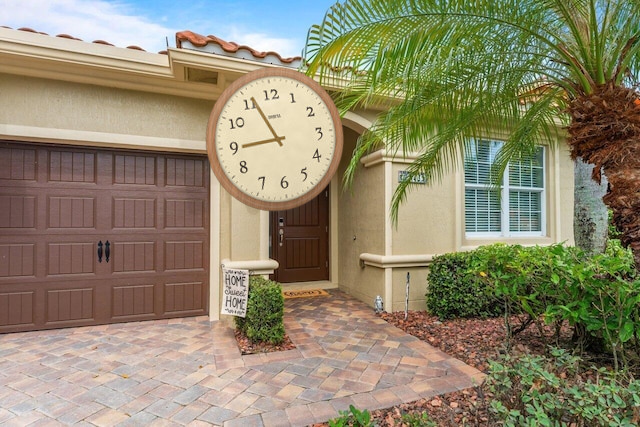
8 h 56 min
